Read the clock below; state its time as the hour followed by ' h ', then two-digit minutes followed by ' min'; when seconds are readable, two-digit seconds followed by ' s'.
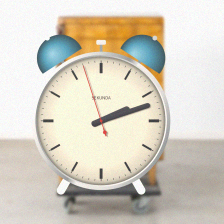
2 h 11 min 57 s
